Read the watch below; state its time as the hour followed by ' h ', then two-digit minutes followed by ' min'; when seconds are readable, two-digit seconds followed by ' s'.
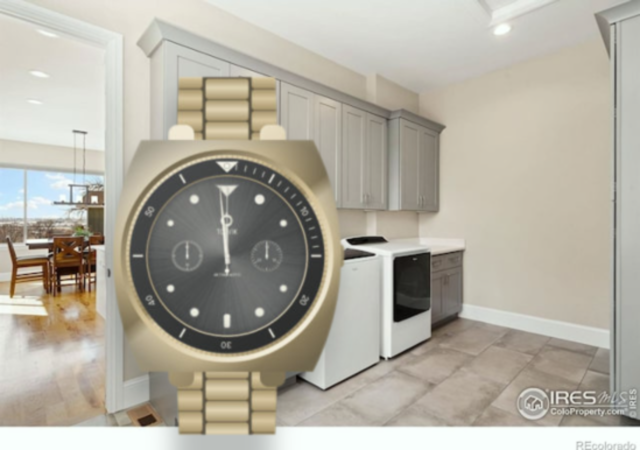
11 h 59 min
